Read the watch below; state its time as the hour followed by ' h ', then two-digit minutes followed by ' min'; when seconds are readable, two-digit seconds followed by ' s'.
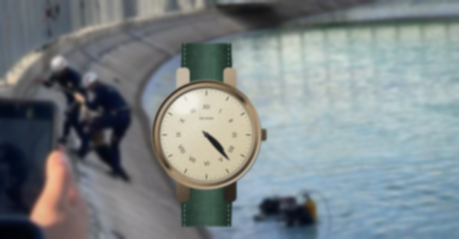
4 h 23 min
